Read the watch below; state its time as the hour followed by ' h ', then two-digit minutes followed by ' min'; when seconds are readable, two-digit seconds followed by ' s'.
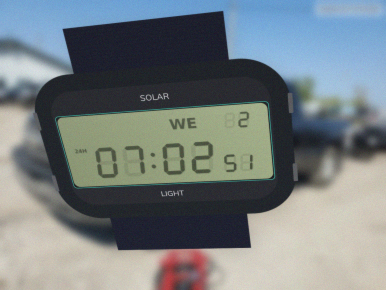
7 h 02 min 51 s
